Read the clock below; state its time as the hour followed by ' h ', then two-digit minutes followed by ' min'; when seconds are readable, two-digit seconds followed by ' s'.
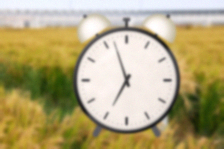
6 h 57 min
